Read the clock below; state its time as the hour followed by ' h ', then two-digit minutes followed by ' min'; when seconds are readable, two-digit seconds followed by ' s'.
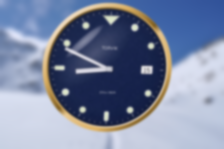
8 h 49 min
